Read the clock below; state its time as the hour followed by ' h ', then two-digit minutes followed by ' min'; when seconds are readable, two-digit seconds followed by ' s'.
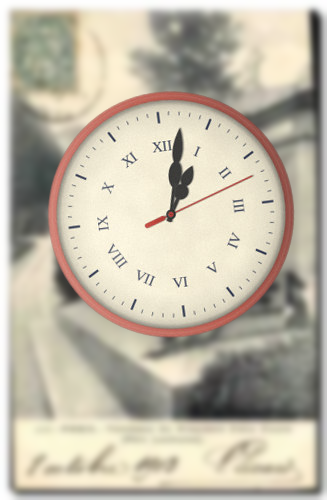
1 h 02 min 12 s
